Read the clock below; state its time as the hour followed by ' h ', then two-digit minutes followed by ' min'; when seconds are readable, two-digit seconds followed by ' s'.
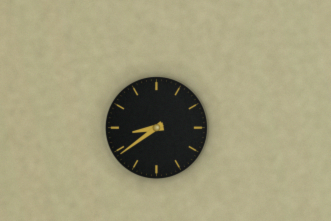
8 h 39 min
